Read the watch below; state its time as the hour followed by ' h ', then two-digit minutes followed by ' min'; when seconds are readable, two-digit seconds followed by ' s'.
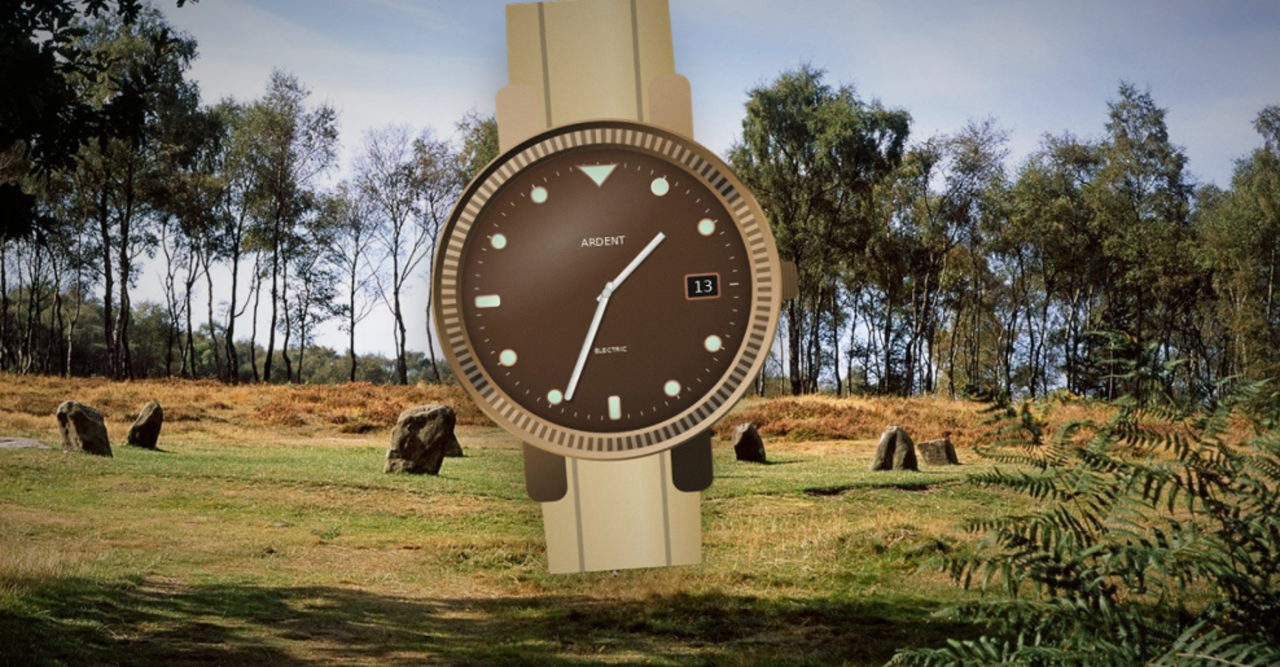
1 h 34 min
